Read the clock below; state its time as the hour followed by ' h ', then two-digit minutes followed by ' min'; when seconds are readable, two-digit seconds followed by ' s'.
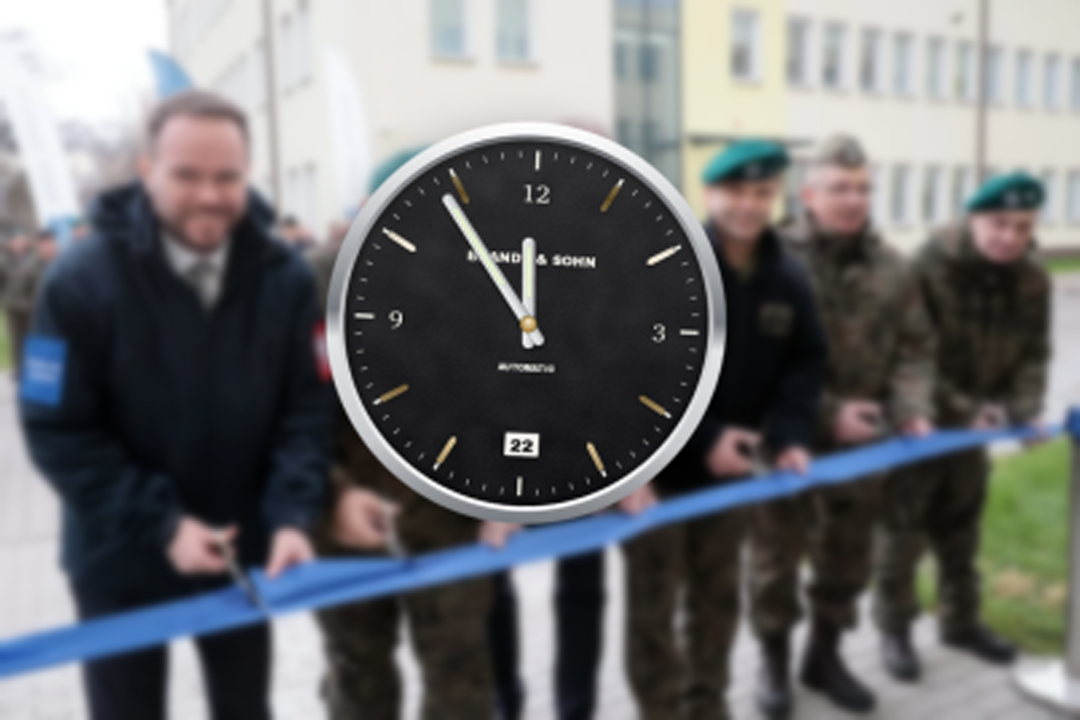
11 h 54 min
